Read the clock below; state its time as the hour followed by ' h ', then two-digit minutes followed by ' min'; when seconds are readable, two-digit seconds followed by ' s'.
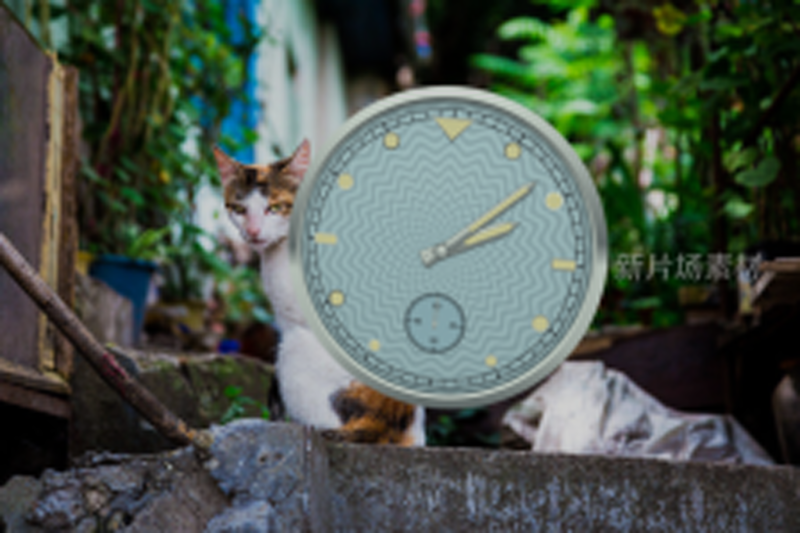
2 h 08 min
